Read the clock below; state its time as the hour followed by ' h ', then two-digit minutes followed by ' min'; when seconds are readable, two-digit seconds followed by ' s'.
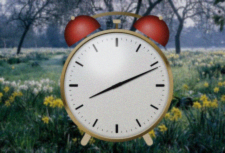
8 h 11 min
